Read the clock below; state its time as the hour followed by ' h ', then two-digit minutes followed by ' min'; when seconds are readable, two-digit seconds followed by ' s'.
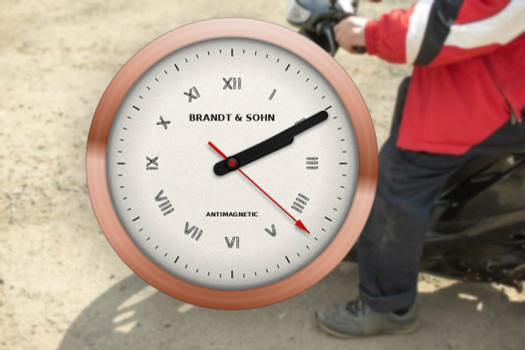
2 h 10 min 22 s
